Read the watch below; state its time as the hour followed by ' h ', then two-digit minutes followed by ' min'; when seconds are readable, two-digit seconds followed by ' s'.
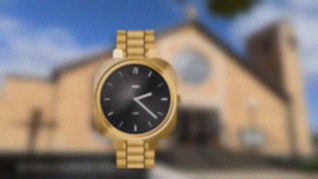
2 h 22 min
